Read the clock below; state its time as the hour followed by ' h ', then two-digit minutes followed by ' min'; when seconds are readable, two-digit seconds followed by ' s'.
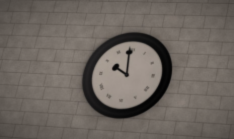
9 h 59 min
